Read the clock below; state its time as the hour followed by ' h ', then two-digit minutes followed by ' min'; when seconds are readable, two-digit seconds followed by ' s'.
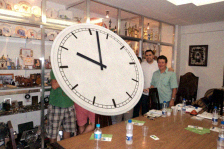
10 h 02 min
